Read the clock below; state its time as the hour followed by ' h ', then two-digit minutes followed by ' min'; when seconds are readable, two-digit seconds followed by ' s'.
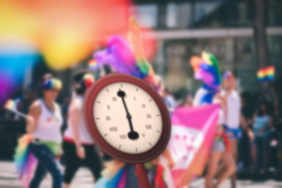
5 h 59 min
